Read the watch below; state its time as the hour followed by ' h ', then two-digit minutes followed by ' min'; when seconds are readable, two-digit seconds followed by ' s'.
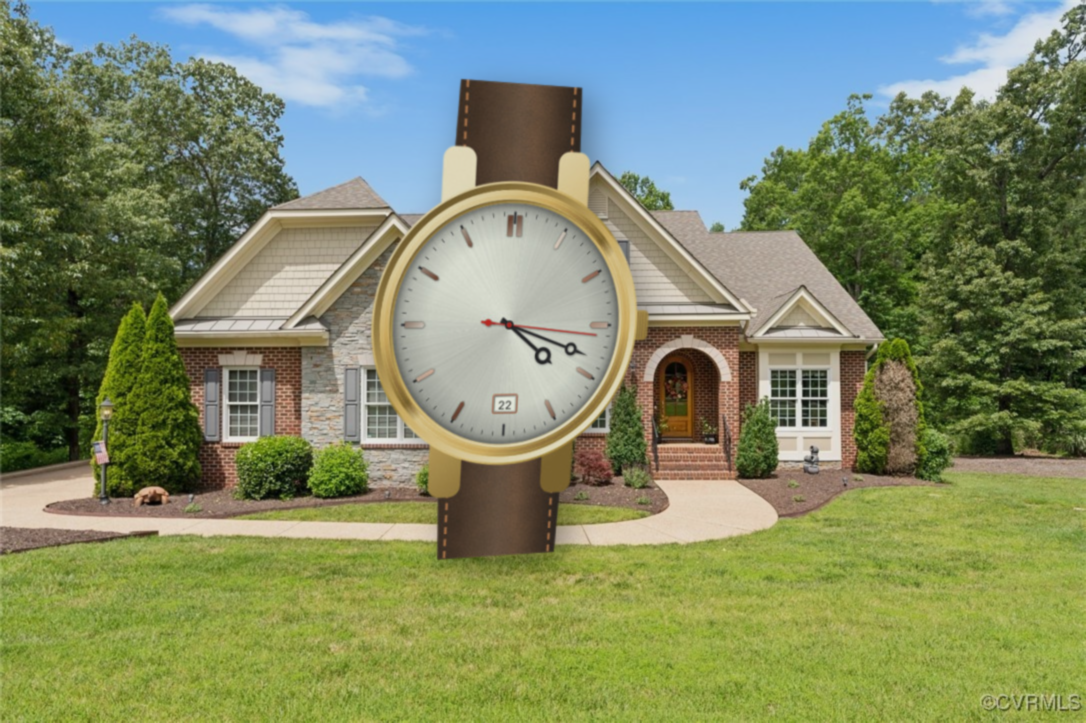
4 h 18 min 16 s
